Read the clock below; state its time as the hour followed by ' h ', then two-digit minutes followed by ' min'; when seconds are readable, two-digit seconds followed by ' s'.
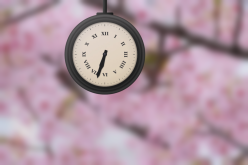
6 h 33 min
